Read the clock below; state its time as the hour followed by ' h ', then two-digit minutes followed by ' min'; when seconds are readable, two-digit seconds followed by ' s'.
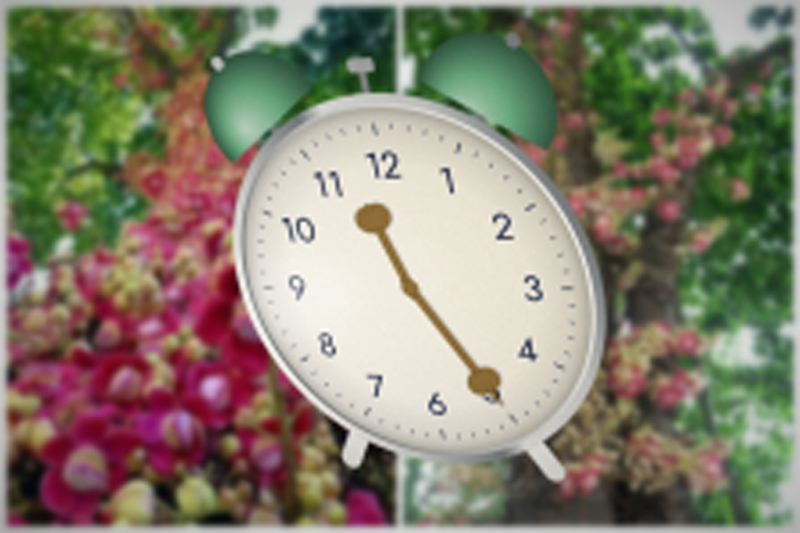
11 h 25 min
